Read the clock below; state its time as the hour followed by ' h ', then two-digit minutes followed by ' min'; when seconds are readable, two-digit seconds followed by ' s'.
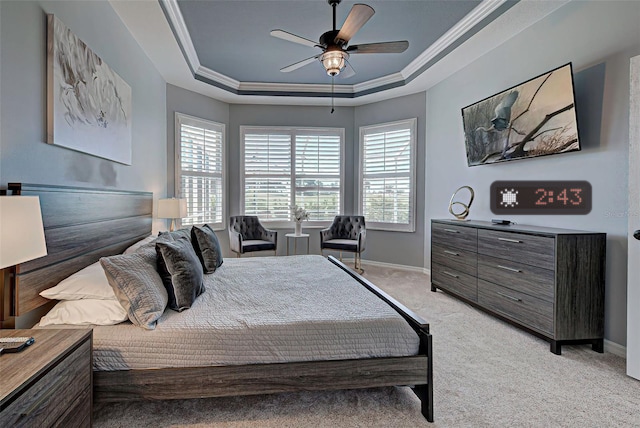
2 h 43 min
